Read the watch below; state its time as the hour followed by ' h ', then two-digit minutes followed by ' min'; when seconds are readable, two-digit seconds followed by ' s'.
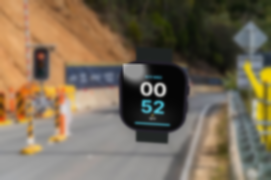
0 h 52 min
